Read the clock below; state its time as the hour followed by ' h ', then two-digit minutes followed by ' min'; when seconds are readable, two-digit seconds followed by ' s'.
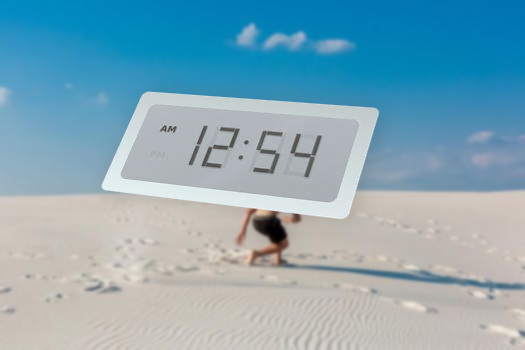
12 h 54 min
